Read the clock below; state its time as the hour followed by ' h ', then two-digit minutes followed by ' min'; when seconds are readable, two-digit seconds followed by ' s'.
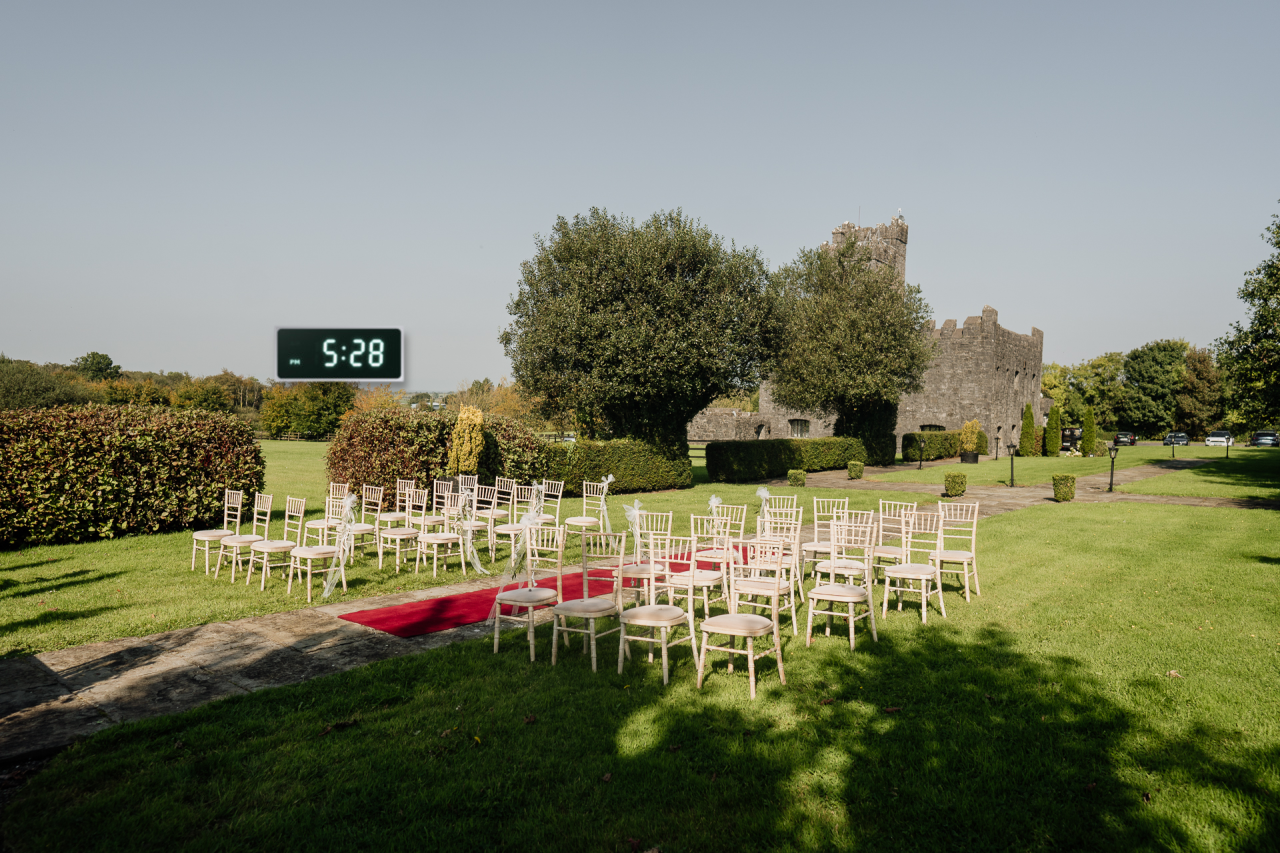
5 h 28 min
